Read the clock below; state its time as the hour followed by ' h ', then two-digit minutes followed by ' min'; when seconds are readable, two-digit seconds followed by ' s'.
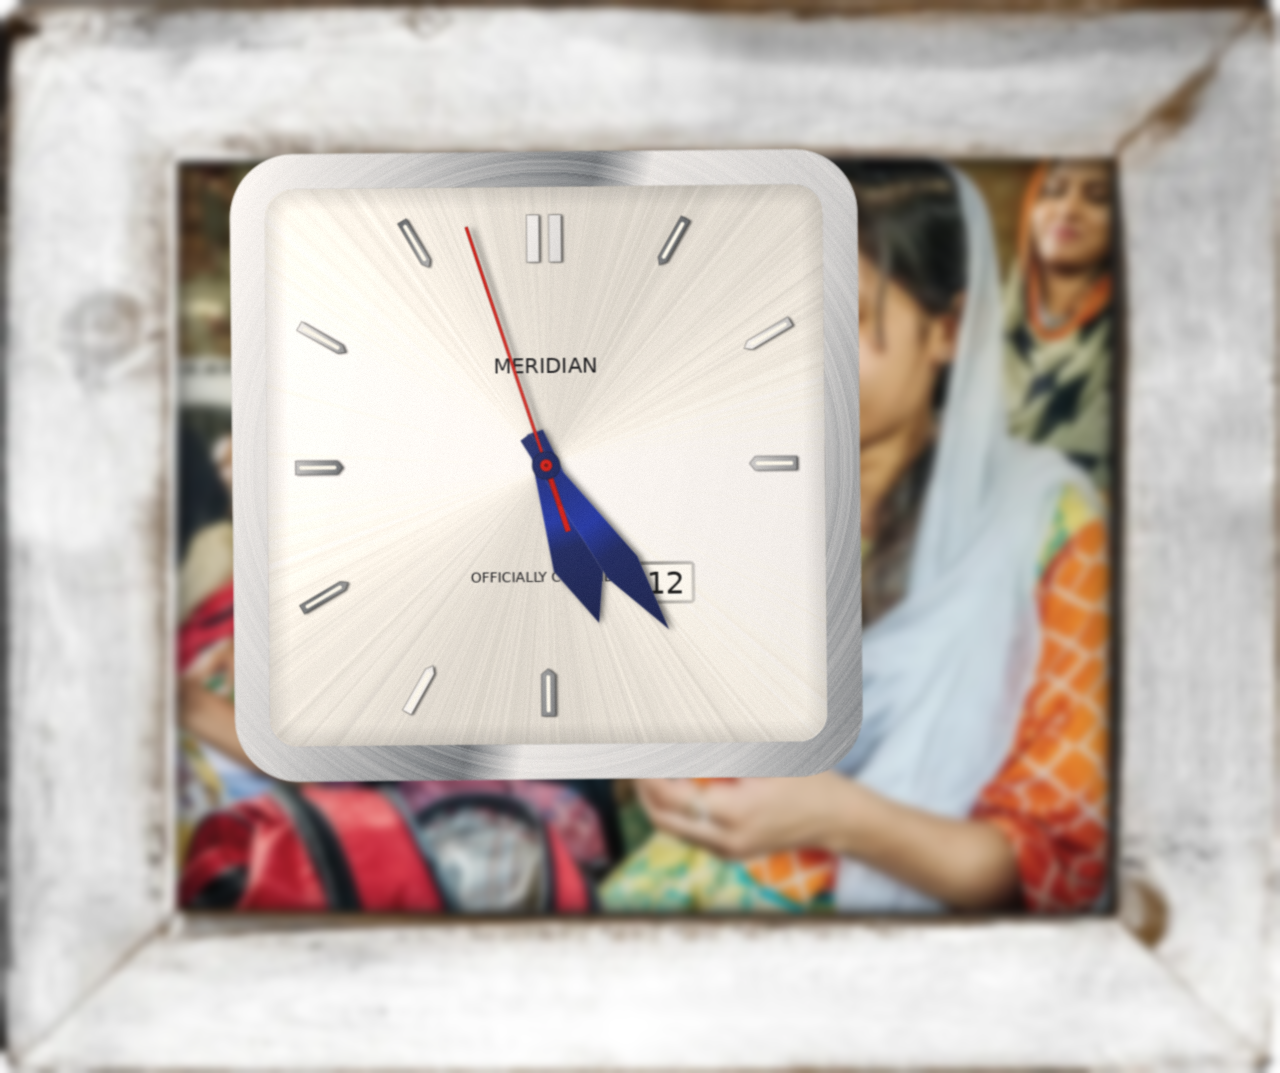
5 h 23 min 57 s
